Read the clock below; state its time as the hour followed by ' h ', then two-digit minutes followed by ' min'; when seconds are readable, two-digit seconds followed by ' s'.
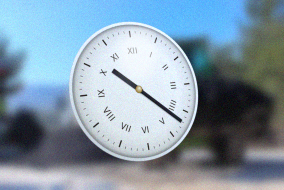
10 h 22 min
